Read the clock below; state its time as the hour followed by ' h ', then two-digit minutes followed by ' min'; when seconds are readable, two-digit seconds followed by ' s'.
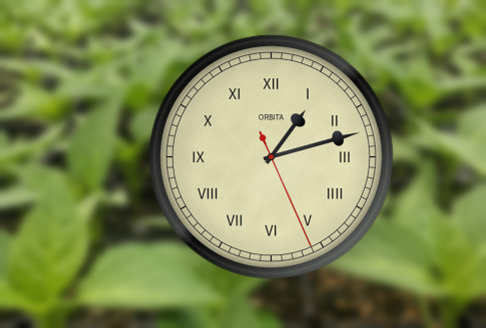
1 h 12 min 26 s
